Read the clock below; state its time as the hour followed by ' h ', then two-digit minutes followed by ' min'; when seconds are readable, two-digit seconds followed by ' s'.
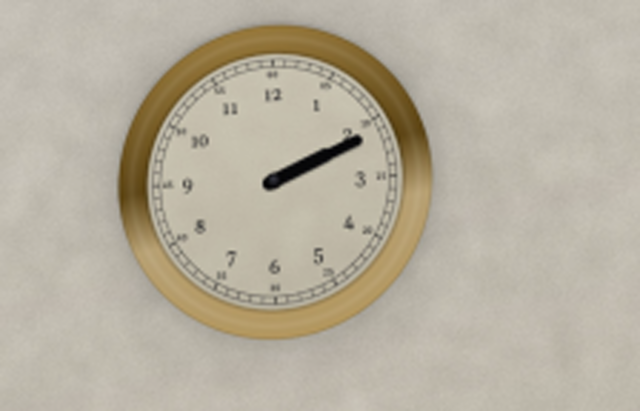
2 h 11 min
